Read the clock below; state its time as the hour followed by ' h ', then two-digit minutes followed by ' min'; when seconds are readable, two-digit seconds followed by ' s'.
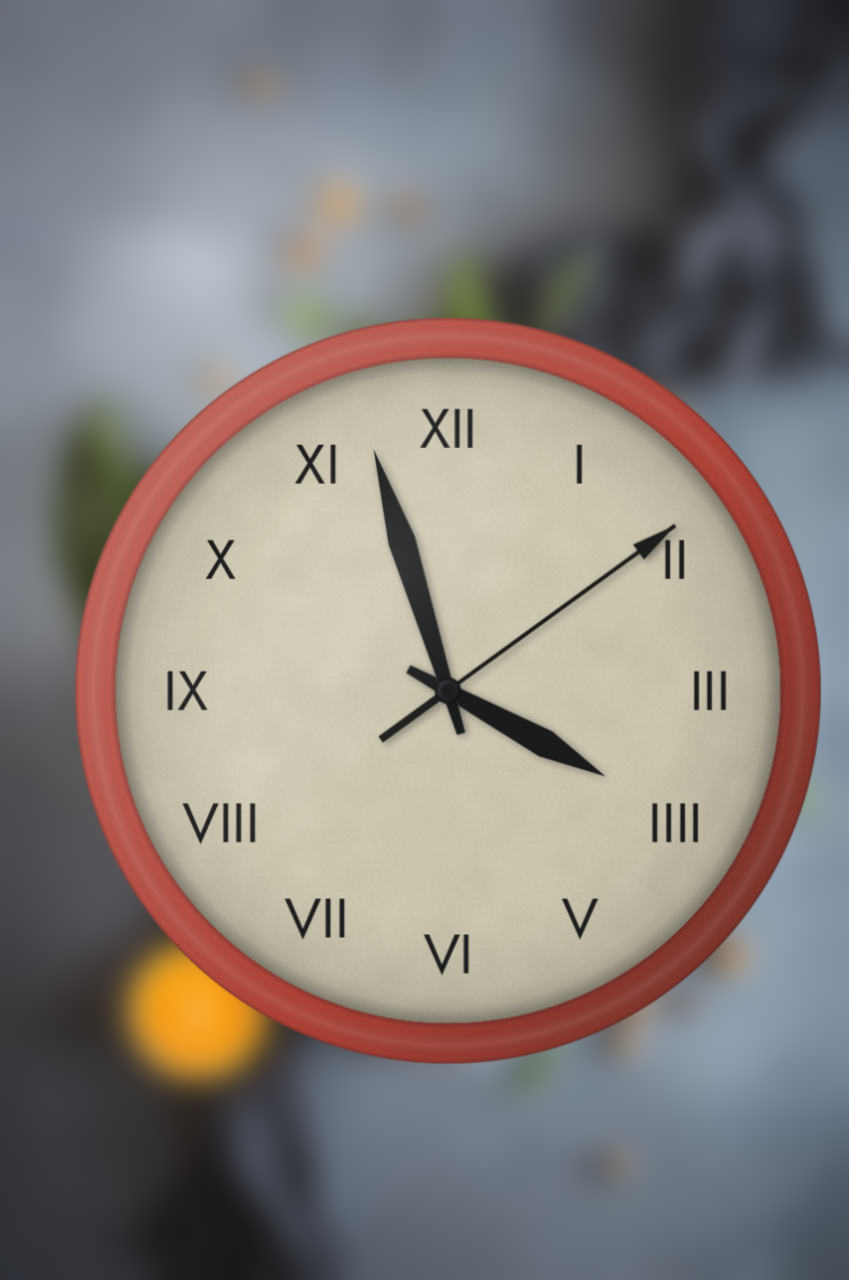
3 h 57 min 09 s
